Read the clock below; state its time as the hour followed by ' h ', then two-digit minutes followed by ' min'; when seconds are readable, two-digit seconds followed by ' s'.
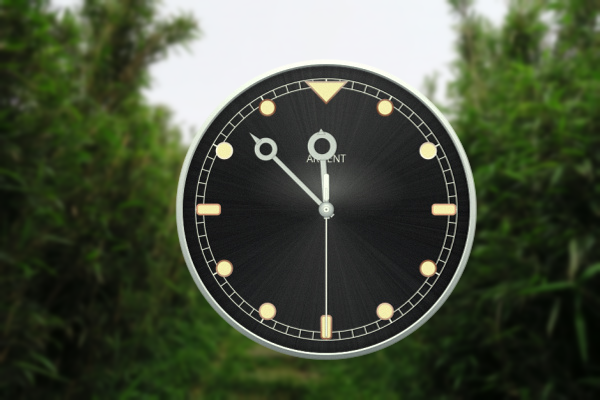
11 h 52 min 30 s
